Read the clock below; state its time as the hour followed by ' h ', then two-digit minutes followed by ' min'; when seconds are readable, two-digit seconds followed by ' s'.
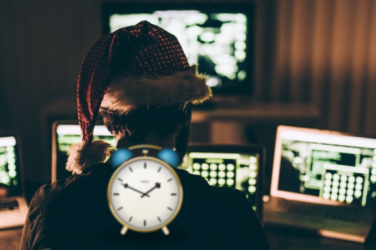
1 h 49 min
